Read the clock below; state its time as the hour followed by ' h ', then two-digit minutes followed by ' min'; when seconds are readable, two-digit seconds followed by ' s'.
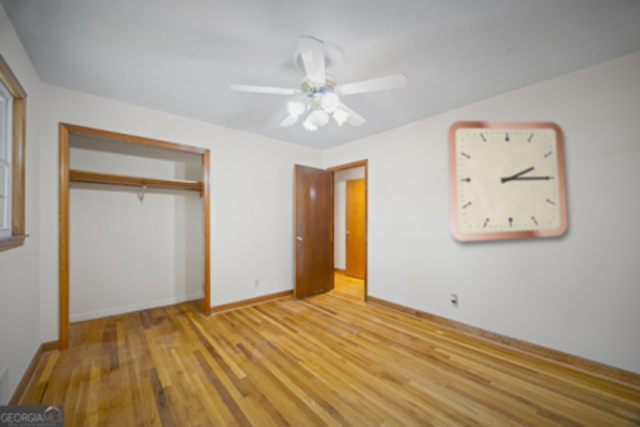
2 h 15 min
